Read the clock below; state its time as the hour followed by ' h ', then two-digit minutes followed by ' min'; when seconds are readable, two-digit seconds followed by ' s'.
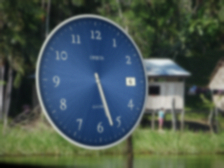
5 h 27 min
